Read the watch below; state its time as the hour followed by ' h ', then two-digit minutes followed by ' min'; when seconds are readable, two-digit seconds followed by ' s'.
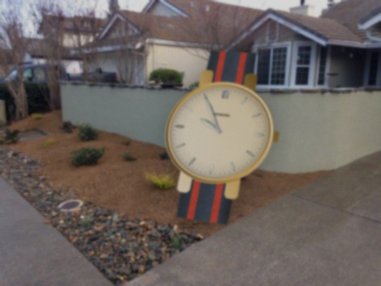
9 h 55 min
